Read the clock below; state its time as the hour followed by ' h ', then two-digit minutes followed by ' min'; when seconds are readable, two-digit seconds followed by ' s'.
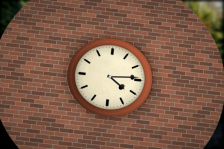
4 h 14 min
